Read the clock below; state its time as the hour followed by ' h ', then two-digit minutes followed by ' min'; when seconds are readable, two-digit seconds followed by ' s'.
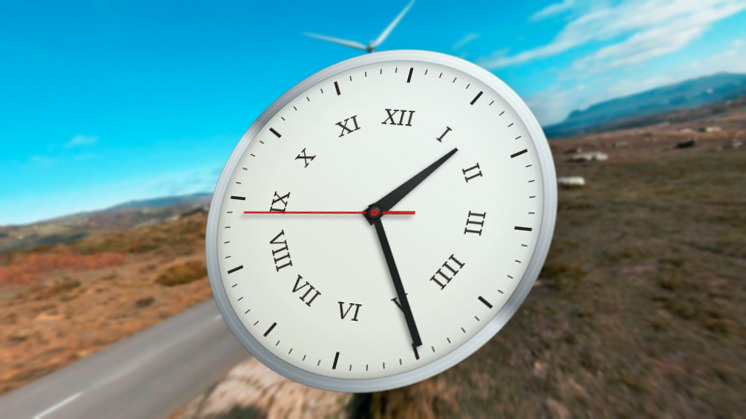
1 h 24 min 44 s
